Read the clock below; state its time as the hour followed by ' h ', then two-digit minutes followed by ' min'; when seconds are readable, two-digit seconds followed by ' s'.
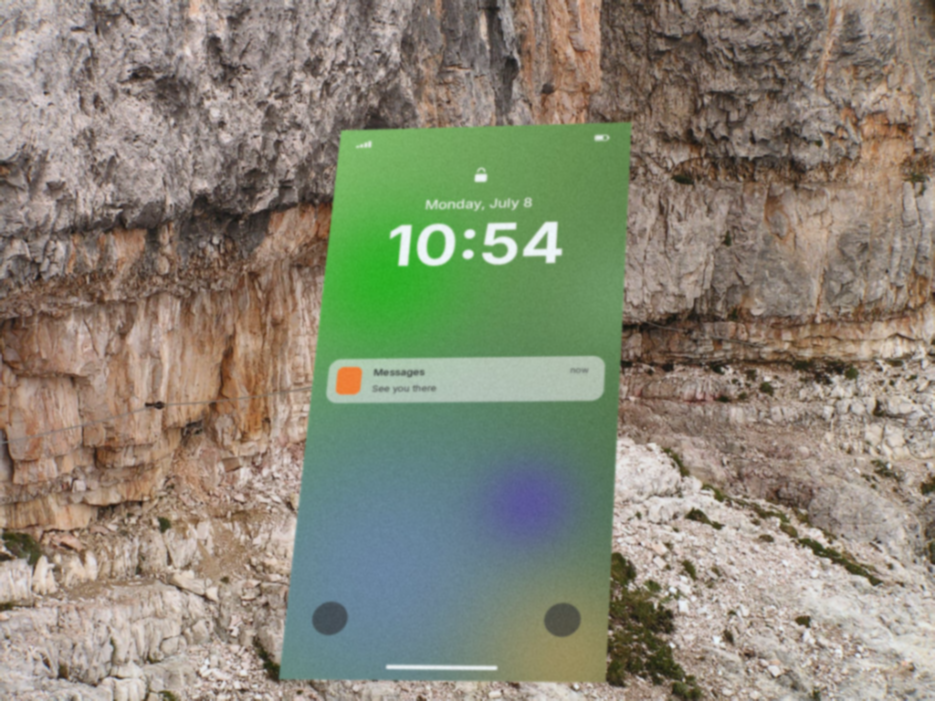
10 h 54 min
